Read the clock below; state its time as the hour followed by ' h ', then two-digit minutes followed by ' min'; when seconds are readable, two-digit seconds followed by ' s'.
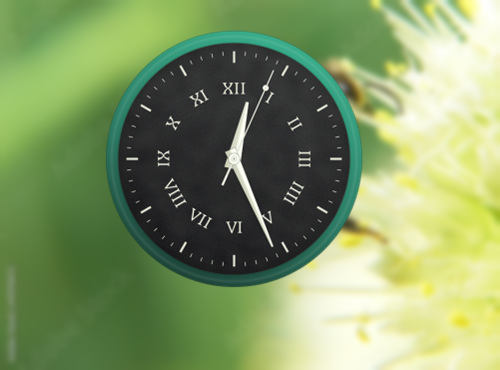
12 h 26 min 04 s
